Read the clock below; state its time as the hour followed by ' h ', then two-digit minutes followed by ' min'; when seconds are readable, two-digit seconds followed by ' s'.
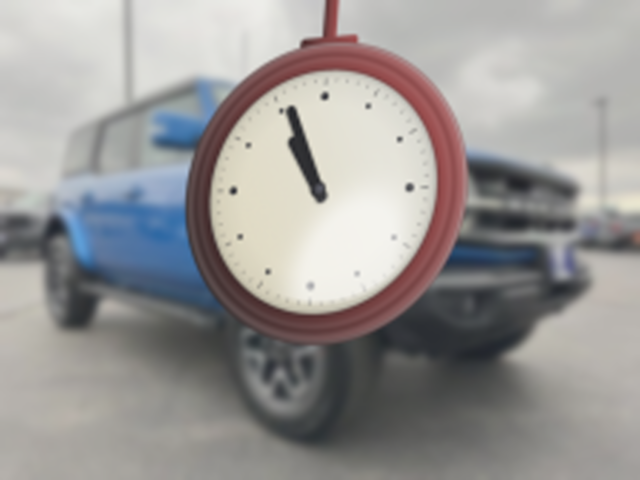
10 h 56 min
